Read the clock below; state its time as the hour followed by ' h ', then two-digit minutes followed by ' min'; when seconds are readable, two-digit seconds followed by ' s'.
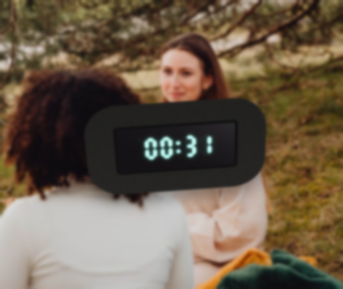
0 h 31 min
